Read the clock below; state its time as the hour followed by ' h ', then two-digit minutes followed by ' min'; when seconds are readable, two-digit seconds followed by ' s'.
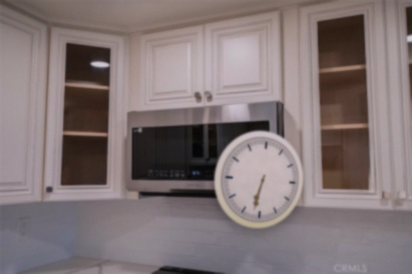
6 h 32 min
